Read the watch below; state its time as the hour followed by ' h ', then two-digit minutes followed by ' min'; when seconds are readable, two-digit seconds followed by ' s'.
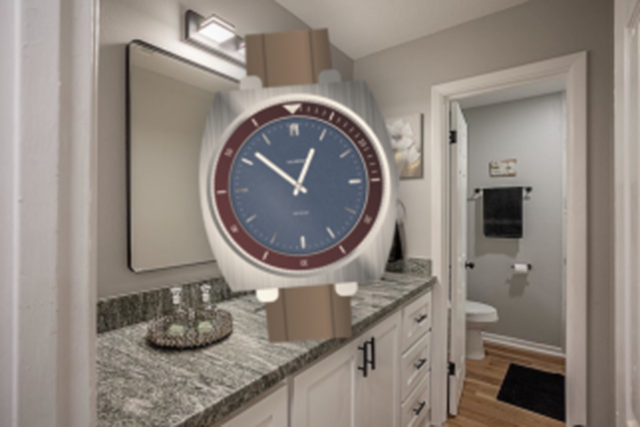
12 h 52 min
